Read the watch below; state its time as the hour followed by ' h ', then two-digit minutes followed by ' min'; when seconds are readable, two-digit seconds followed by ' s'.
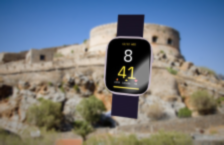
8 h 41 min
